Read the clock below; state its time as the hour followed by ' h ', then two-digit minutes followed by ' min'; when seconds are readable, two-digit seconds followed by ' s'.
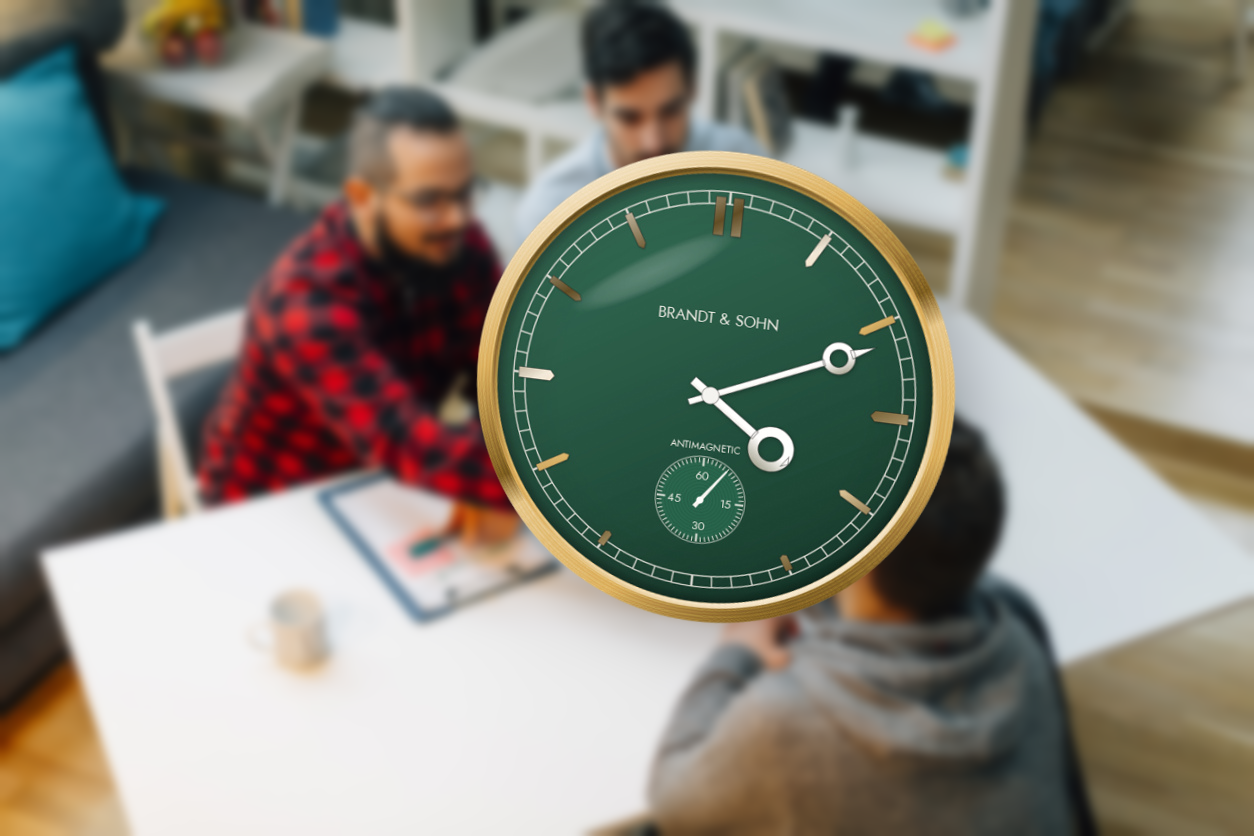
4 h 11 min 06 s
